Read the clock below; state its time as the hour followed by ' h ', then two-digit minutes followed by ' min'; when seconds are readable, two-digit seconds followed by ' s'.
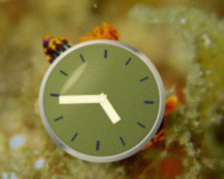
4 h 44 min
